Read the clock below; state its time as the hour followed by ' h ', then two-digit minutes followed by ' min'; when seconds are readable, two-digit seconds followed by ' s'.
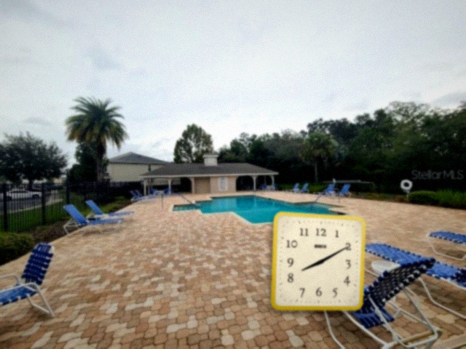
8 h 10 min
